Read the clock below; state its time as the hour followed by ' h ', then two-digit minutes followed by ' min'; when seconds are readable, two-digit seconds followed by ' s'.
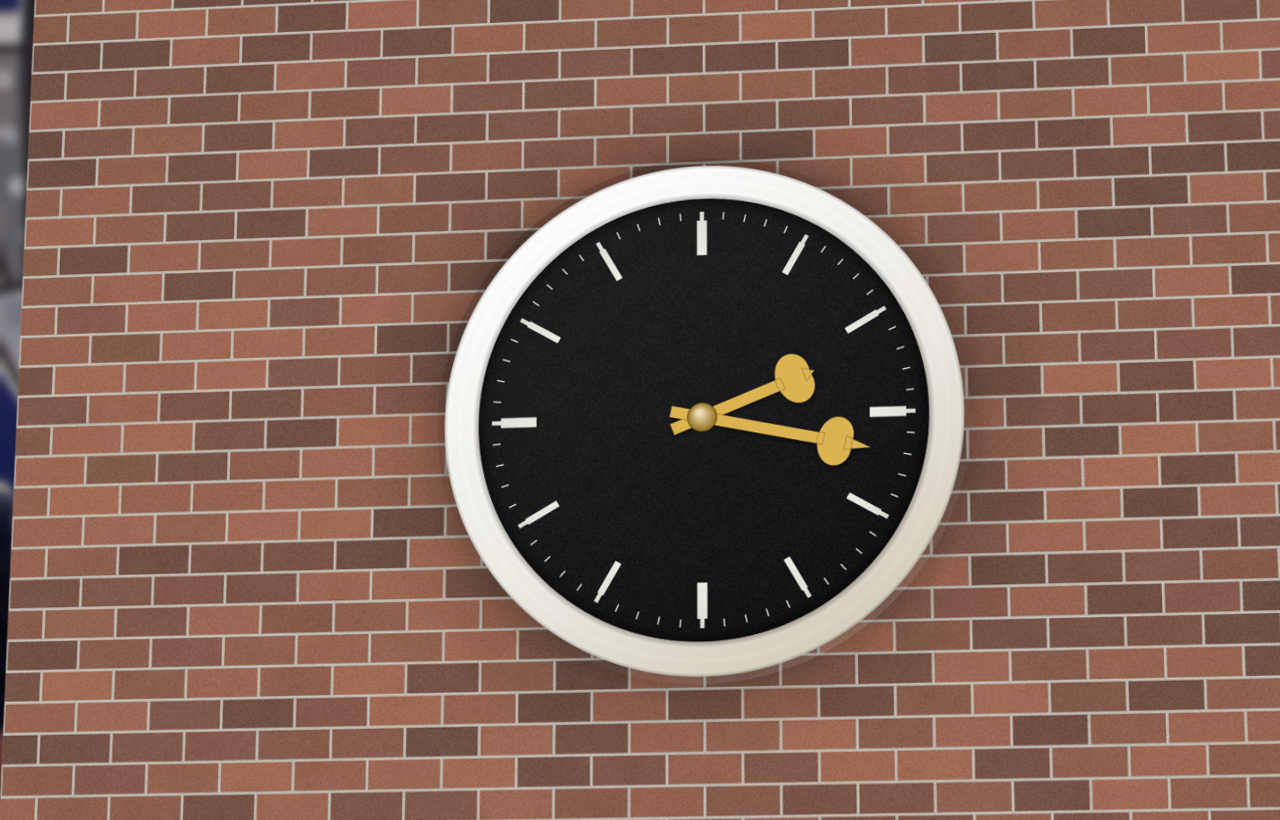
2 h 17 min
